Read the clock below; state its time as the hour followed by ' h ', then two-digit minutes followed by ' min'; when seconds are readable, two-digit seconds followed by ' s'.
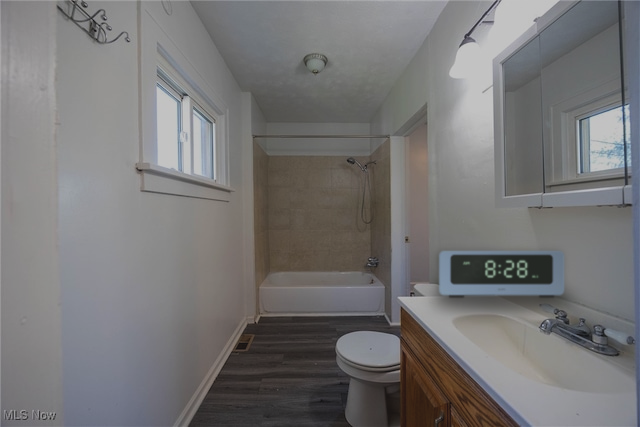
8 h 28 min
